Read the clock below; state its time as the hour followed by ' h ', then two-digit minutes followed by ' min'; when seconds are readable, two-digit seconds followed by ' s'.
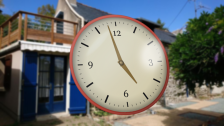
4 h 58 min
